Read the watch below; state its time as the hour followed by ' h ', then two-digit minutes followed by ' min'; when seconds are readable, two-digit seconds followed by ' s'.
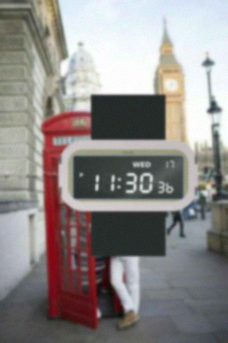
11 h 30 min 36 s
